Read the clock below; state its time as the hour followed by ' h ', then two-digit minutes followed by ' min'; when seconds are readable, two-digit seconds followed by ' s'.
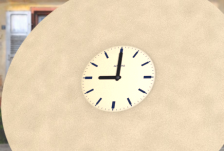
9 h 00 min
